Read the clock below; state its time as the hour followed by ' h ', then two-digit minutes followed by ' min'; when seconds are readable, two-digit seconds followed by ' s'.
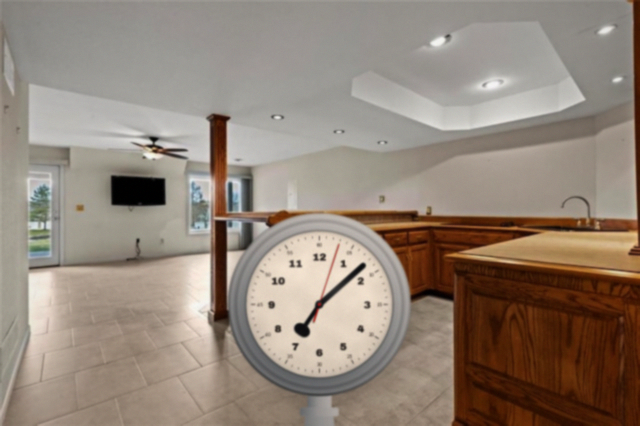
7 h 08 min 03 s
